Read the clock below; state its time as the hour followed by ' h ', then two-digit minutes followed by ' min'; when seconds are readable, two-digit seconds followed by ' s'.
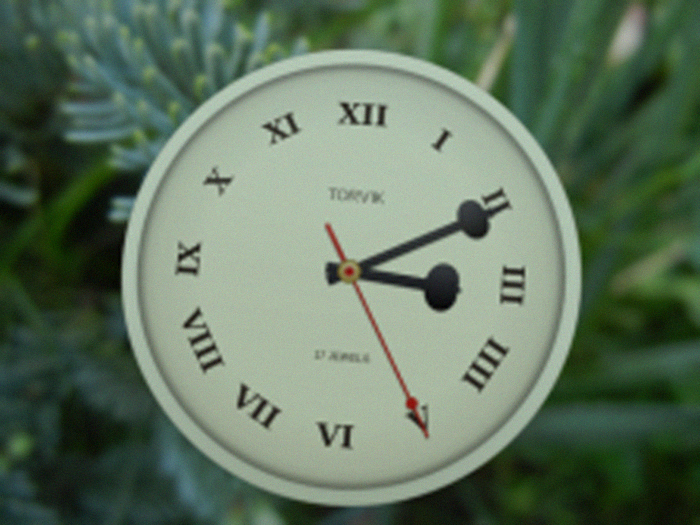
3 h 10 min 25 s
